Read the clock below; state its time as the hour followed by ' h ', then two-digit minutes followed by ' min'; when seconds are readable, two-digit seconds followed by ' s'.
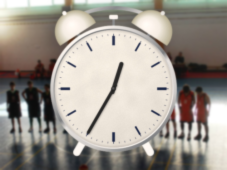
12 h 35 min
